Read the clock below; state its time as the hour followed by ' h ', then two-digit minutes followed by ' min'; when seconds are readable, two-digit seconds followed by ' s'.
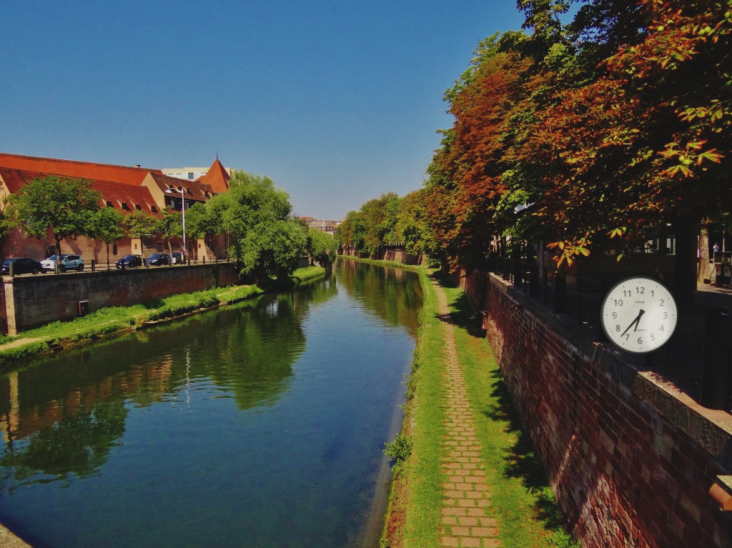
6 h 37 min
